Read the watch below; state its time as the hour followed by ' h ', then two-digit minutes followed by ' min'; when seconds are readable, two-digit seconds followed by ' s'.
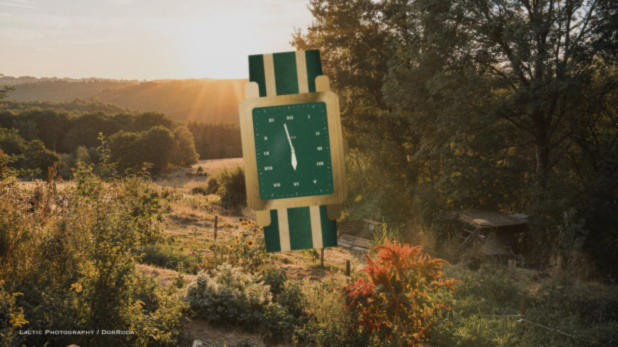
5 h 58 min
